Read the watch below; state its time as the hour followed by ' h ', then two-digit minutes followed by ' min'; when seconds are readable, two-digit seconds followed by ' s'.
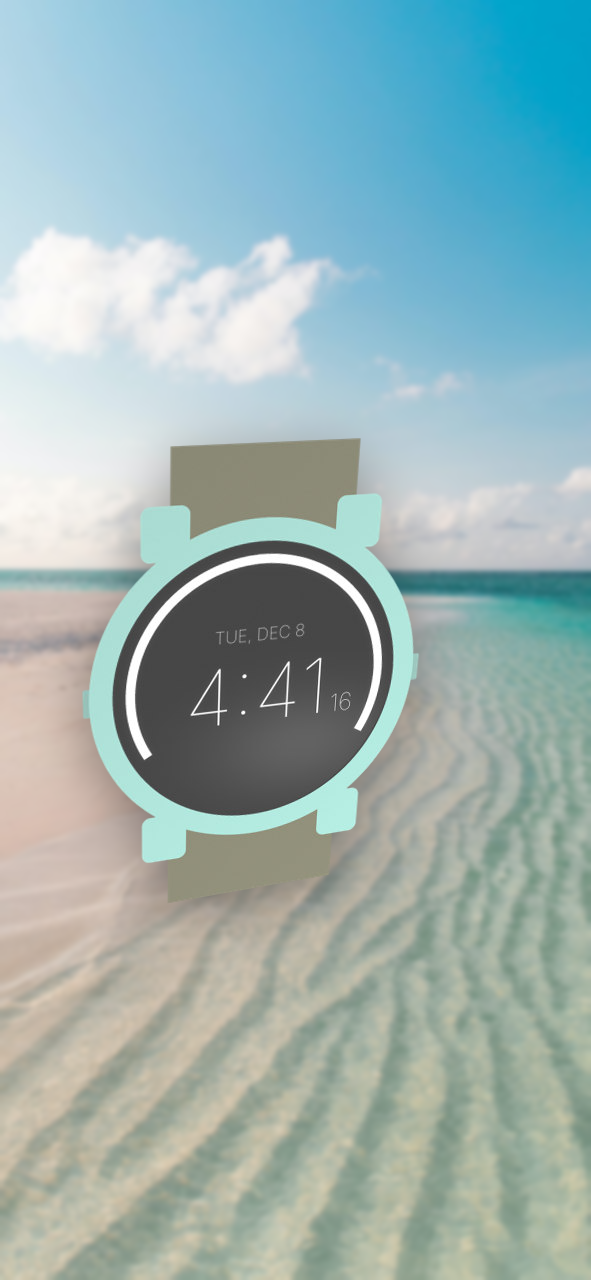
4 h 41 min 16 s
